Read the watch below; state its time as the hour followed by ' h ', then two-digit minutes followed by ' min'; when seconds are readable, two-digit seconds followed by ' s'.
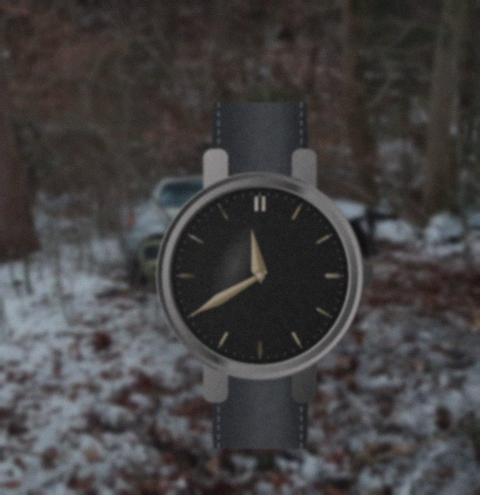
11 h 40 min
